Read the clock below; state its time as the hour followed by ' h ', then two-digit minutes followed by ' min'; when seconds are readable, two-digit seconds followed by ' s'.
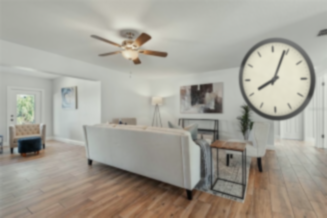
8 h 04 min
